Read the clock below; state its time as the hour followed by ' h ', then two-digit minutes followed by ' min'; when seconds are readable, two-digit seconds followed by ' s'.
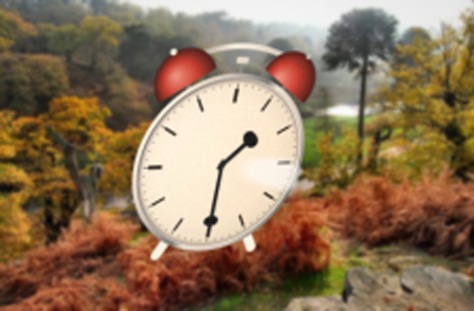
1 h 30 min
